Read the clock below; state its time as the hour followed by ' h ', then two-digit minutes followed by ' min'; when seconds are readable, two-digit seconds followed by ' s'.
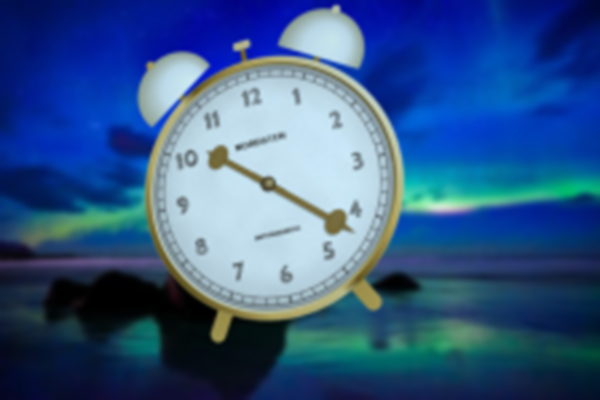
10 h 22 min
